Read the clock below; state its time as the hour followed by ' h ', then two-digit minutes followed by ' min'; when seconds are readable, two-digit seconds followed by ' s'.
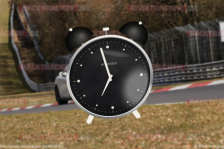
6 h 58 min
